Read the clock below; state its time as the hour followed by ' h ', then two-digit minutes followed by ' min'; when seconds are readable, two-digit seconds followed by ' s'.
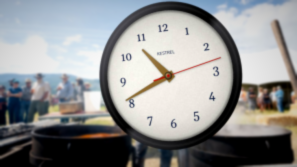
10 h 41 min 13 s
